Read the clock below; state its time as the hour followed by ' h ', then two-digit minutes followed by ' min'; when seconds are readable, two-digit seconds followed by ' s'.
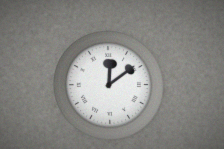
12 h 09 min
